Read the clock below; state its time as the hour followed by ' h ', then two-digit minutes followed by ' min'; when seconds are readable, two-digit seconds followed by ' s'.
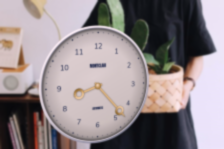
8 h 23 min
